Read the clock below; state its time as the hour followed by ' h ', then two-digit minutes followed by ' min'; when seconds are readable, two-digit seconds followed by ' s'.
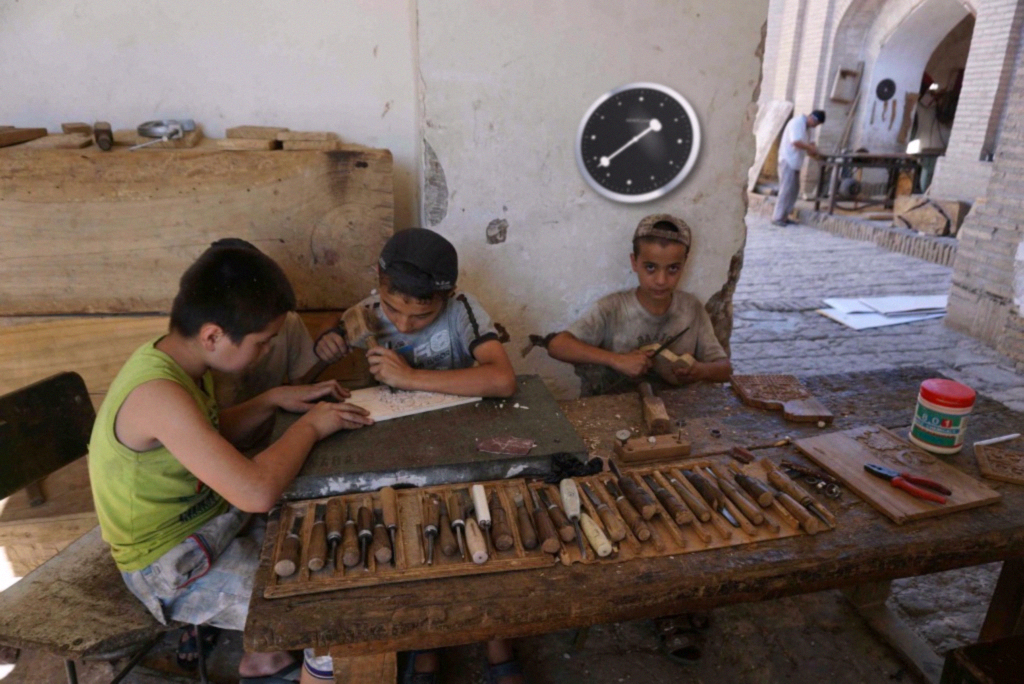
1 h 38 min
